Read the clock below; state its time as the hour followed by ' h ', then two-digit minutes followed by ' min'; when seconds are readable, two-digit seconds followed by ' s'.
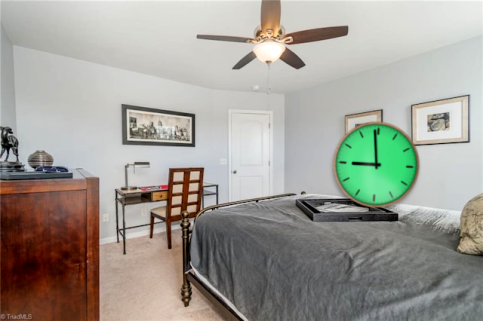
8 h 59 min
